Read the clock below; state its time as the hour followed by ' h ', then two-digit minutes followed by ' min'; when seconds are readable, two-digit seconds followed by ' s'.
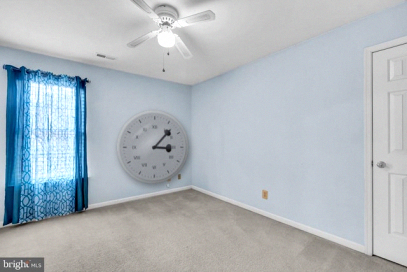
3 h 07 min
